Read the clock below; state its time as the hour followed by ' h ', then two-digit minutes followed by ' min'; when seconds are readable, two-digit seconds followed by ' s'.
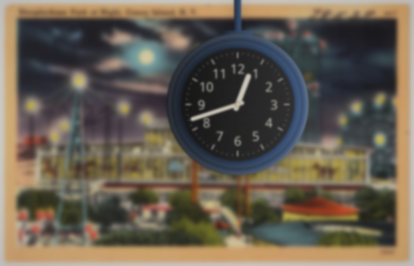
12 h 42 min
